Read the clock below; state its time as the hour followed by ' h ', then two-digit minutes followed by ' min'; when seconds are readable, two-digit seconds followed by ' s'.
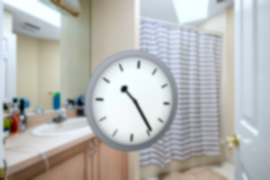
10 h 24 min
